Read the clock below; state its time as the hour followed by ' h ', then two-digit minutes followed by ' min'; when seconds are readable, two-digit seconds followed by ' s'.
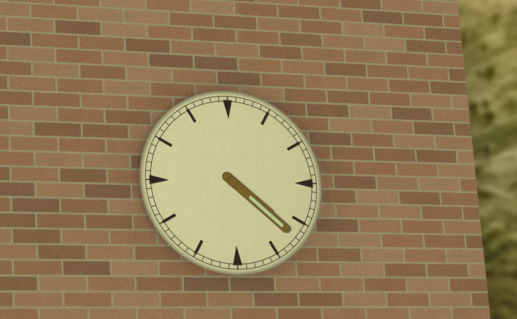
4 h 22 min
